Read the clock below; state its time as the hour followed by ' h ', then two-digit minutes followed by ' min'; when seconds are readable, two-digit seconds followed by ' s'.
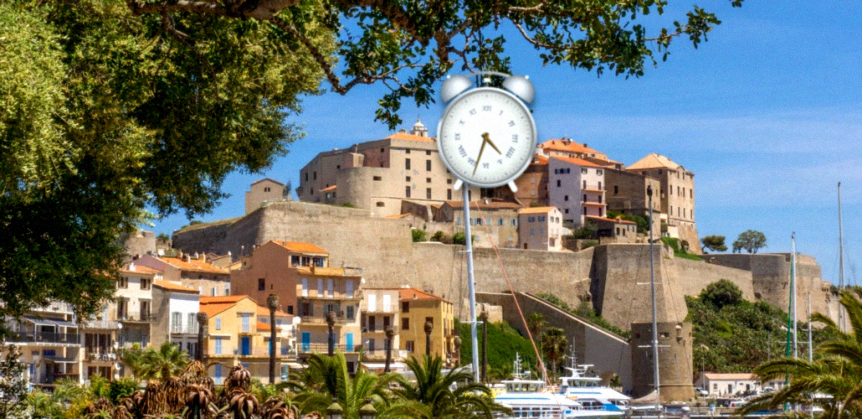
4 h 33 min
